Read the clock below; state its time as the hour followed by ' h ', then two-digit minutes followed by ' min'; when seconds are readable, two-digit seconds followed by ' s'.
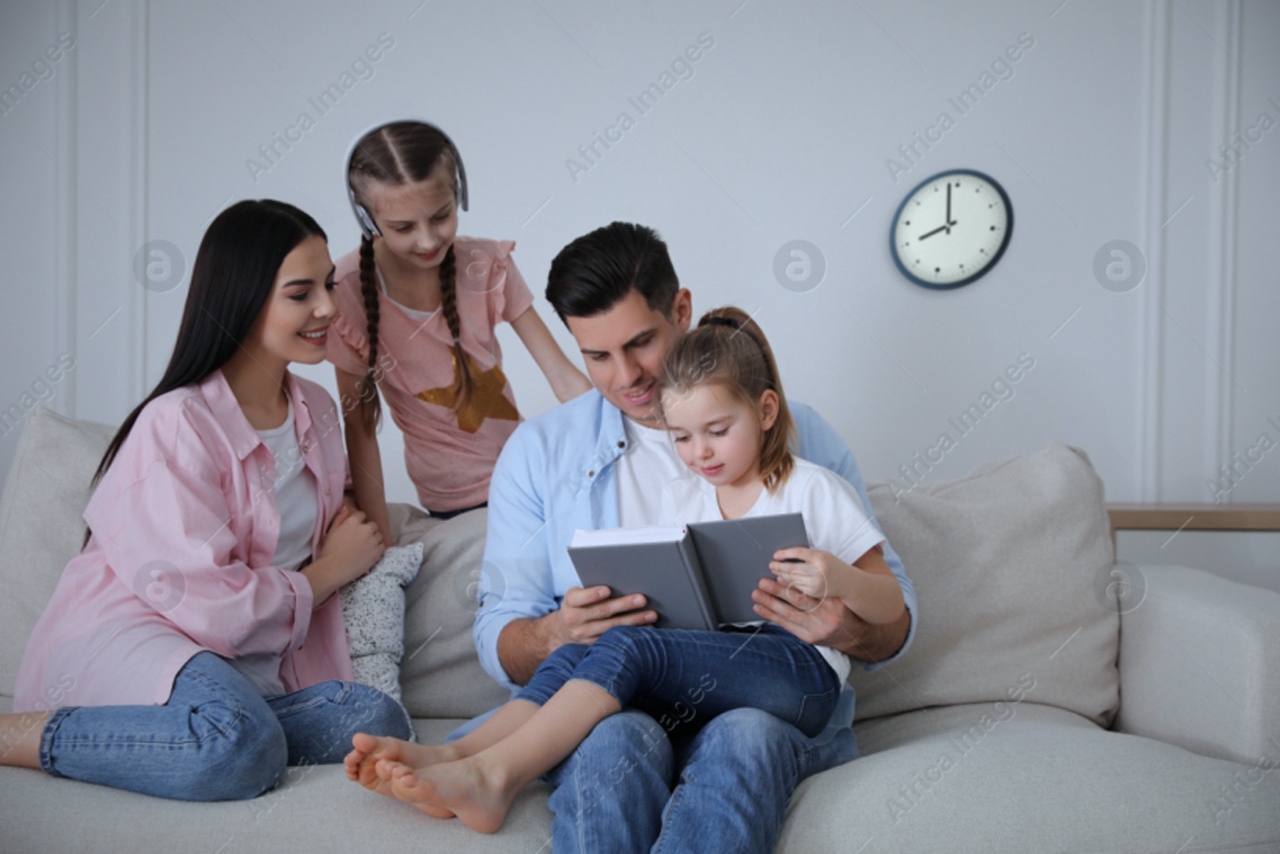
7 h 58 min
